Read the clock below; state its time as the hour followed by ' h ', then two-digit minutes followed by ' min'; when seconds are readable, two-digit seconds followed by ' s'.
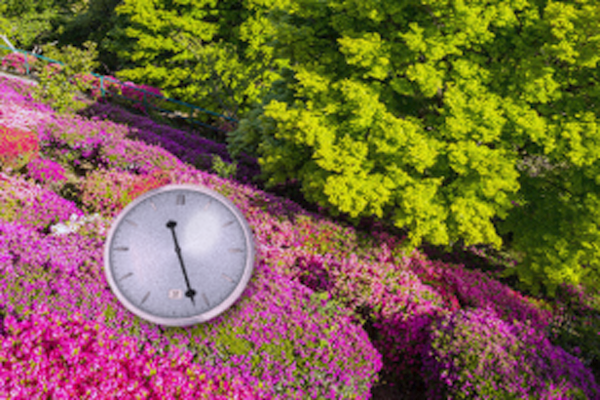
11 h 27 min
